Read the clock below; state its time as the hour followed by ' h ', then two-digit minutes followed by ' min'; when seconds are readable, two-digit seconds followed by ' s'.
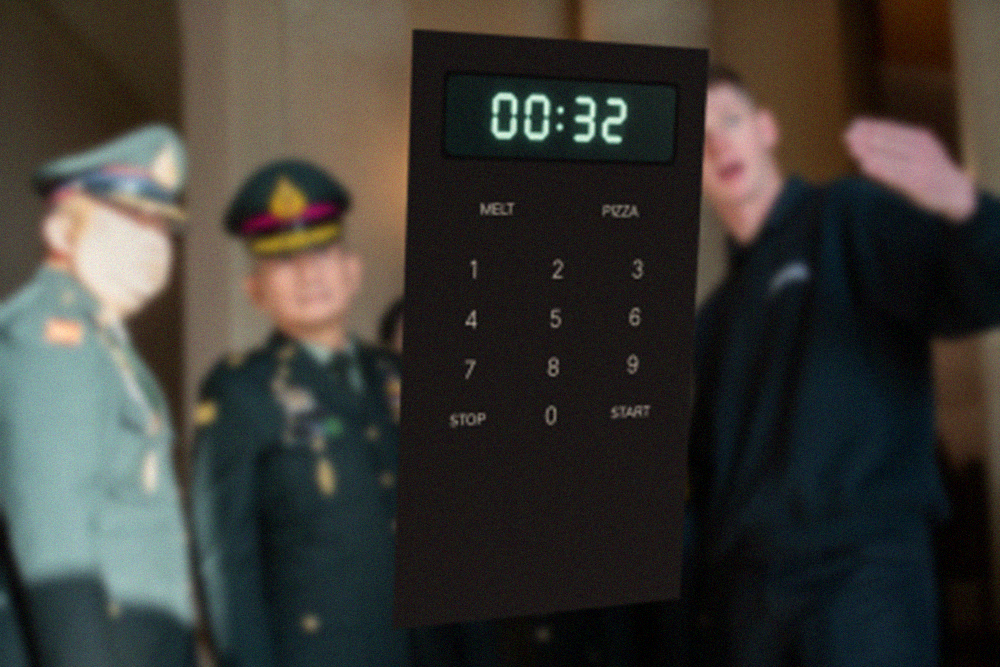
0 h 32 min
